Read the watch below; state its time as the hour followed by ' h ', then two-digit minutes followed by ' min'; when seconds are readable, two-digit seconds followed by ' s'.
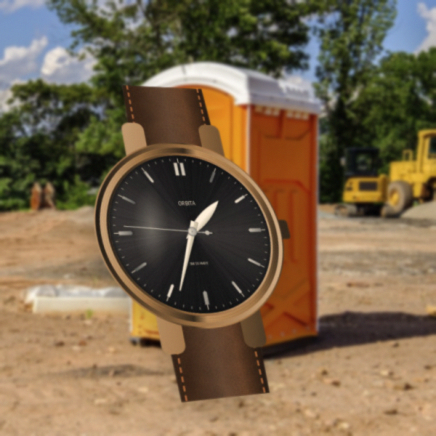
1 h 33 min 46 s
